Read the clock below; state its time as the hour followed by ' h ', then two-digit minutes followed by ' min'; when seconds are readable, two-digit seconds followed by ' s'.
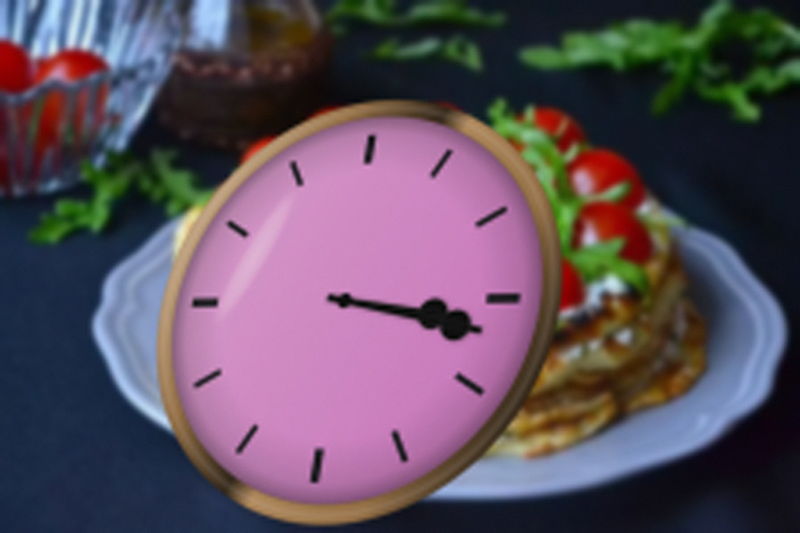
3 h 17 min
